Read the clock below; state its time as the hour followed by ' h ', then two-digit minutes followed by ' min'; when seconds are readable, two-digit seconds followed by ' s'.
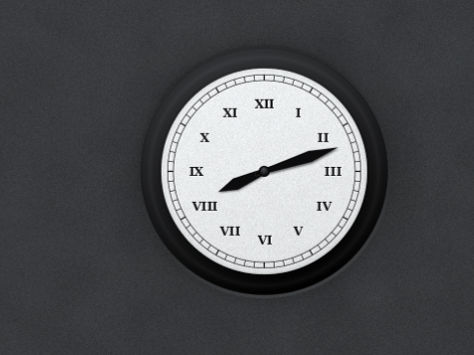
8 h 12 min
